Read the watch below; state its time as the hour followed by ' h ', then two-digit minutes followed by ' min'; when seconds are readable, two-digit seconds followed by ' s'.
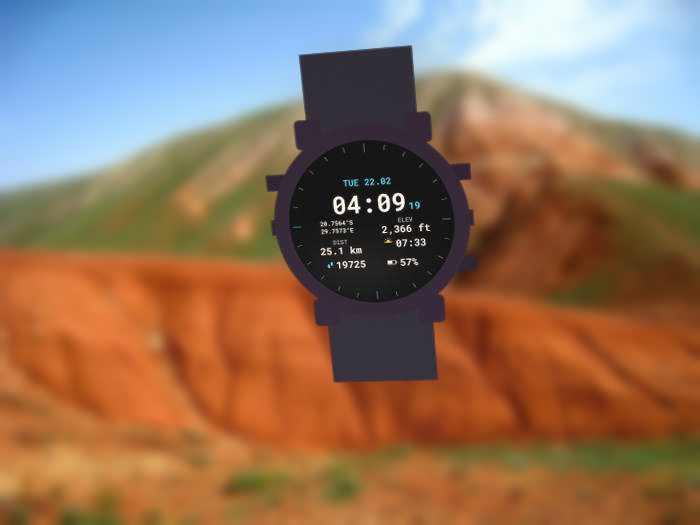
4 h 09 min 19 s
